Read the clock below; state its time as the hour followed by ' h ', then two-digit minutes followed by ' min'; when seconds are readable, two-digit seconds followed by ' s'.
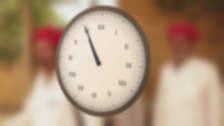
10 h 55 min
